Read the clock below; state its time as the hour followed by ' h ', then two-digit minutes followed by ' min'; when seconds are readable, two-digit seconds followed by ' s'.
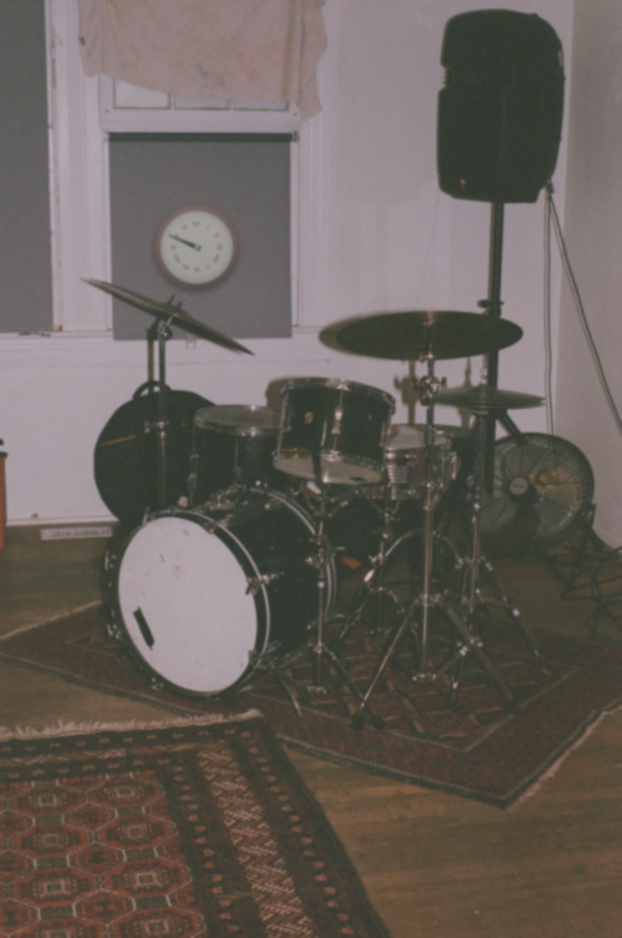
9 h 49 min
